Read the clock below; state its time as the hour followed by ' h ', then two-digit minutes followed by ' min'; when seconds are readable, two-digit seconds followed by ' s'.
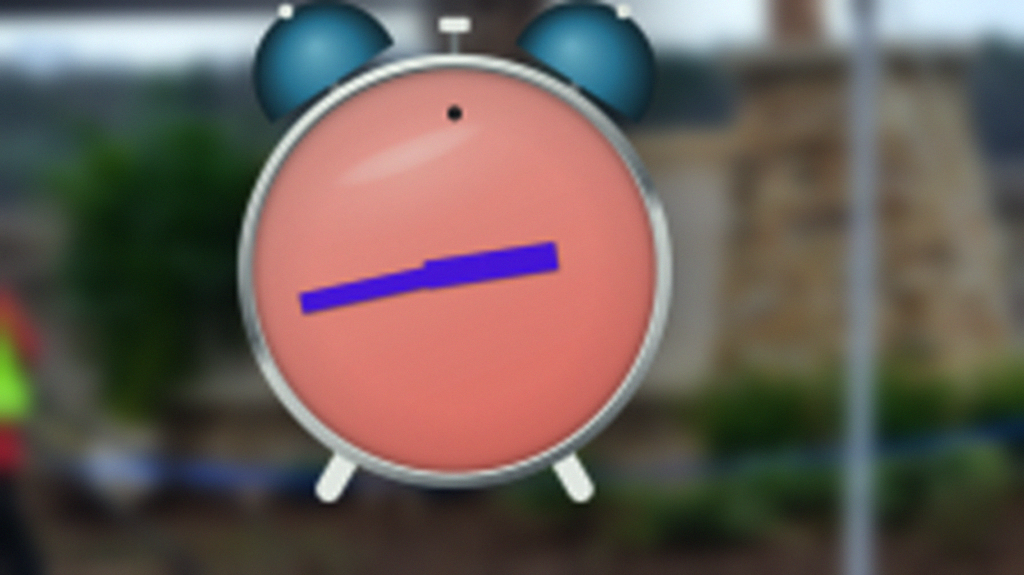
2 h 43 min
